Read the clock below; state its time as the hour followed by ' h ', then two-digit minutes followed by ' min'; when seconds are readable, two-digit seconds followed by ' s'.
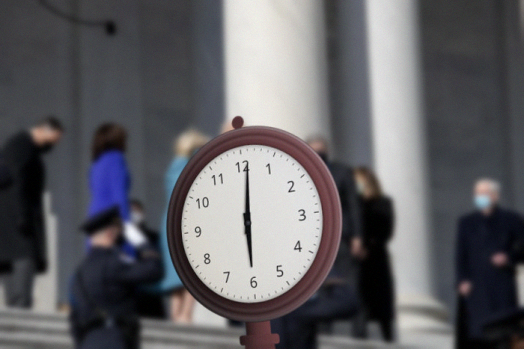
6 h 01 min
